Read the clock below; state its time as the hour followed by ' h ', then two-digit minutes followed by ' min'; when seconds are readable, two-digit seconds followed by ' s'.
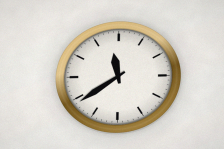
11 h 39 min
